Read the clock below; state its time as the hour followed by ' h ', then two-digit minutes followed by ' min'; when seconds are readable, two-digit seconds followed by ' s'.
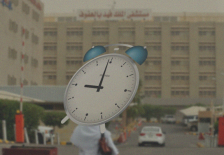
8 h 59 min
